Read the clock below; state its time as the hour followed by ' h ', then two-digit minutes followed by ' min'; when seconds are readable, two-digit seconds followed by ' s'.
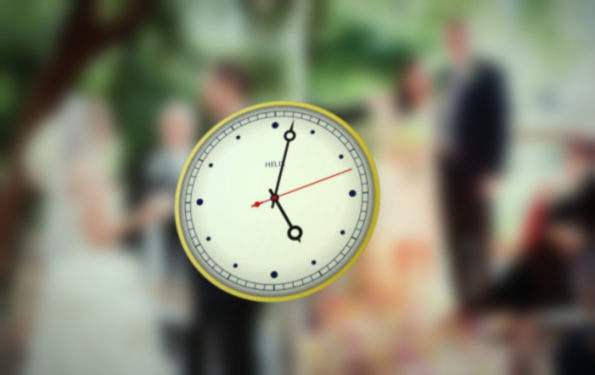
5 h 02 min 12 s
